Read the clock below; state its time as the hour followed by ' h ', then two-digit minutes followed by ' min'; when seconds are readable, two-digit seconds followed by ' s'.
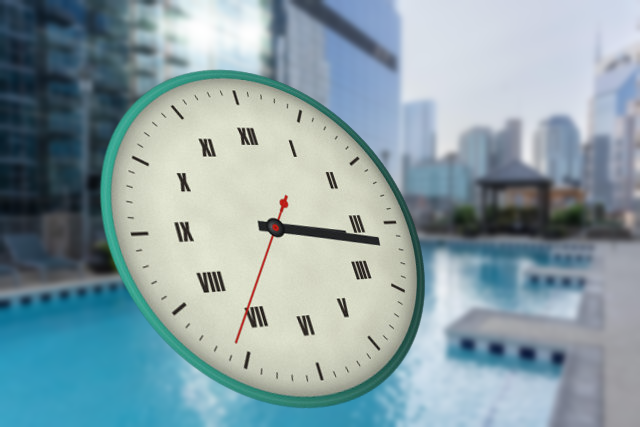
3 h 16 min 36 s
